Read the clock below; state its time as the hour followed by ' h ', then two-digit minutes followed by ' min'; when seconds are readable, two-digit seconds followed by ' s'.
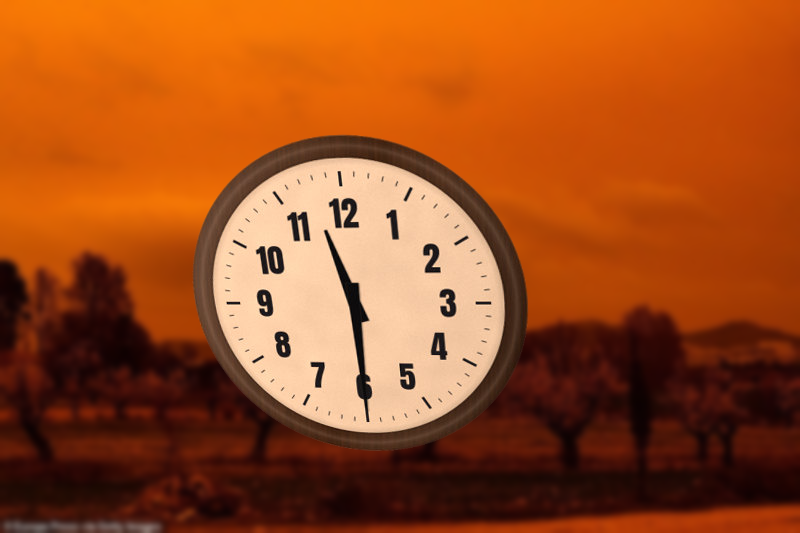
11 h 30 min
